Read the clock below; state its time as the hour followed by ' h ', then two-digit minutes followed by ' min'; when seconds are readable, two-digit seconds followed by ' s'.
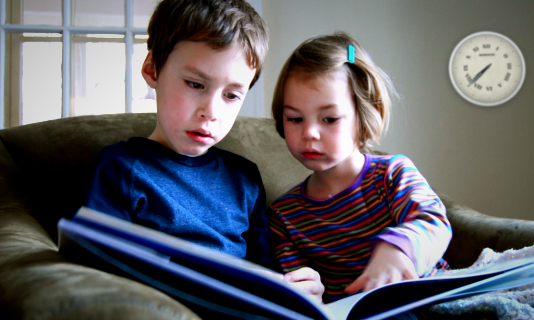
7 h 38 min
